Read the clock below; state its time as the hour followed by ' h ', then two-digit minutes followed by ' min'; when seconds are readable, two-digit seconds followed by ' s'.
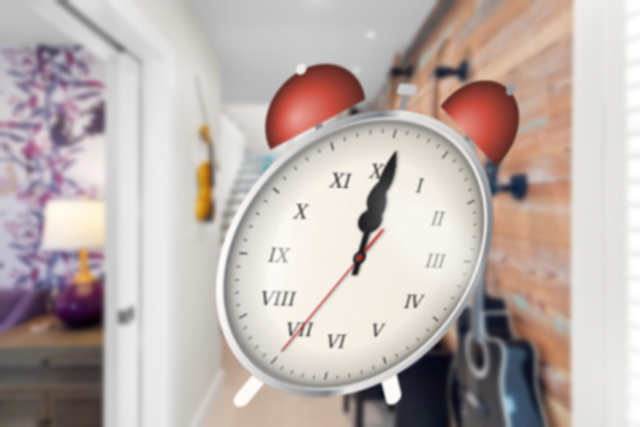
12 h 00 min 35 s
